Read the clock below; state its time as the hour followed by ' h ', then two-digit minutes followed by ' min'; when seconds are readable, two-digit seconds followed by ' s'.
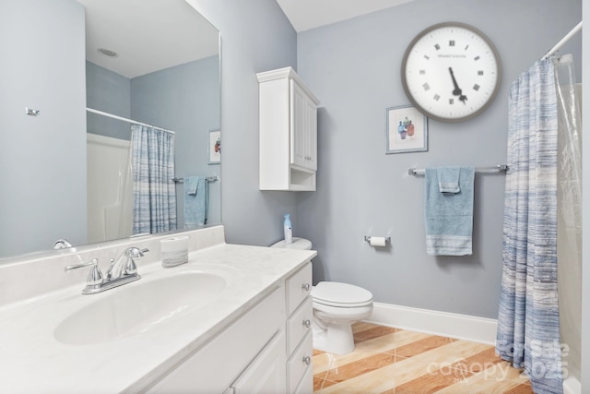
5 h 26 min
